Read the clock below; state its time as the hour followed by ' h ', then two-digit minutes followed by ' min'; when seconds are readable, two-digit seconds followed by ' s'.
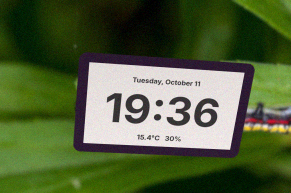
19 h 36 min
